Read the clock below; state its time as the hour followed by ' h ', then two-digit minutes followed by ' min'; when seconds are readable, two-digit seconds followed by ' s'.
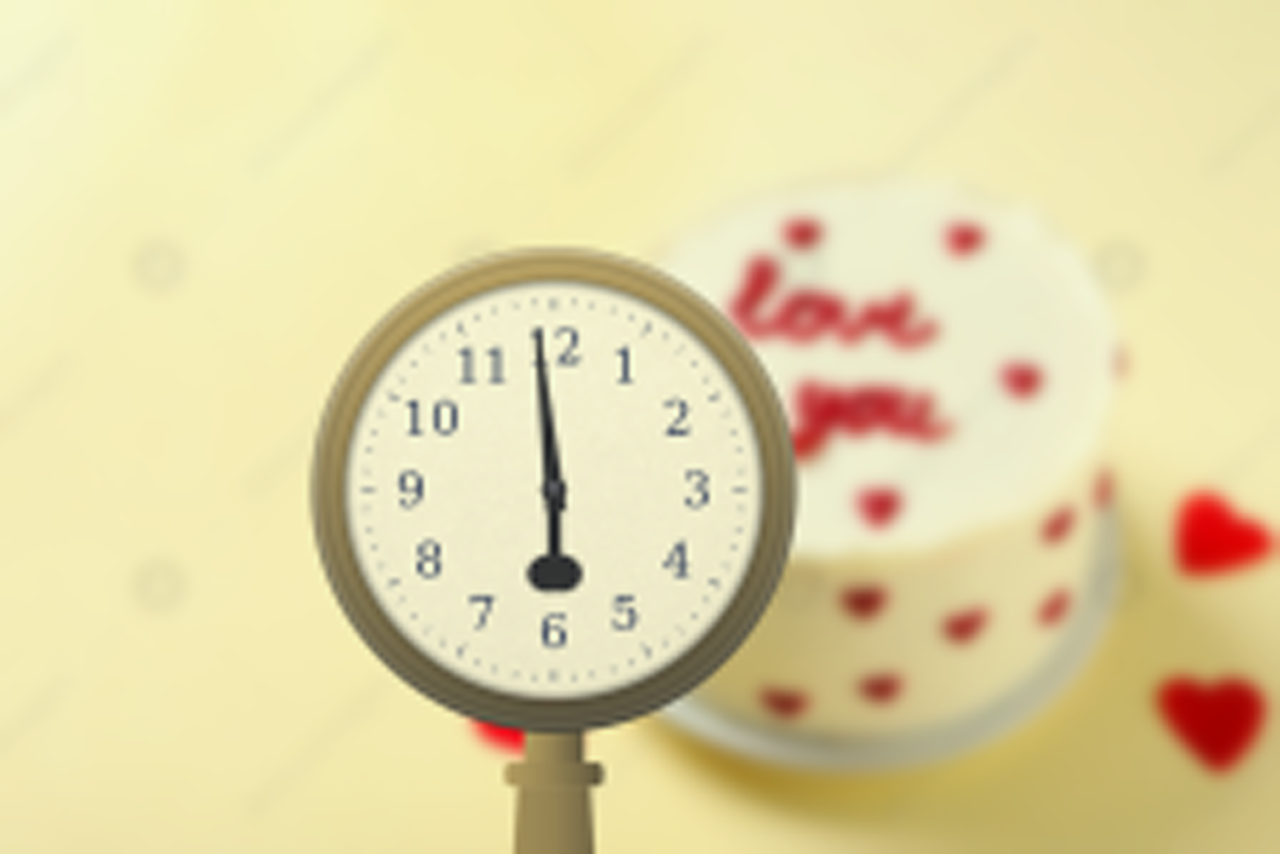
5 h 59 min
